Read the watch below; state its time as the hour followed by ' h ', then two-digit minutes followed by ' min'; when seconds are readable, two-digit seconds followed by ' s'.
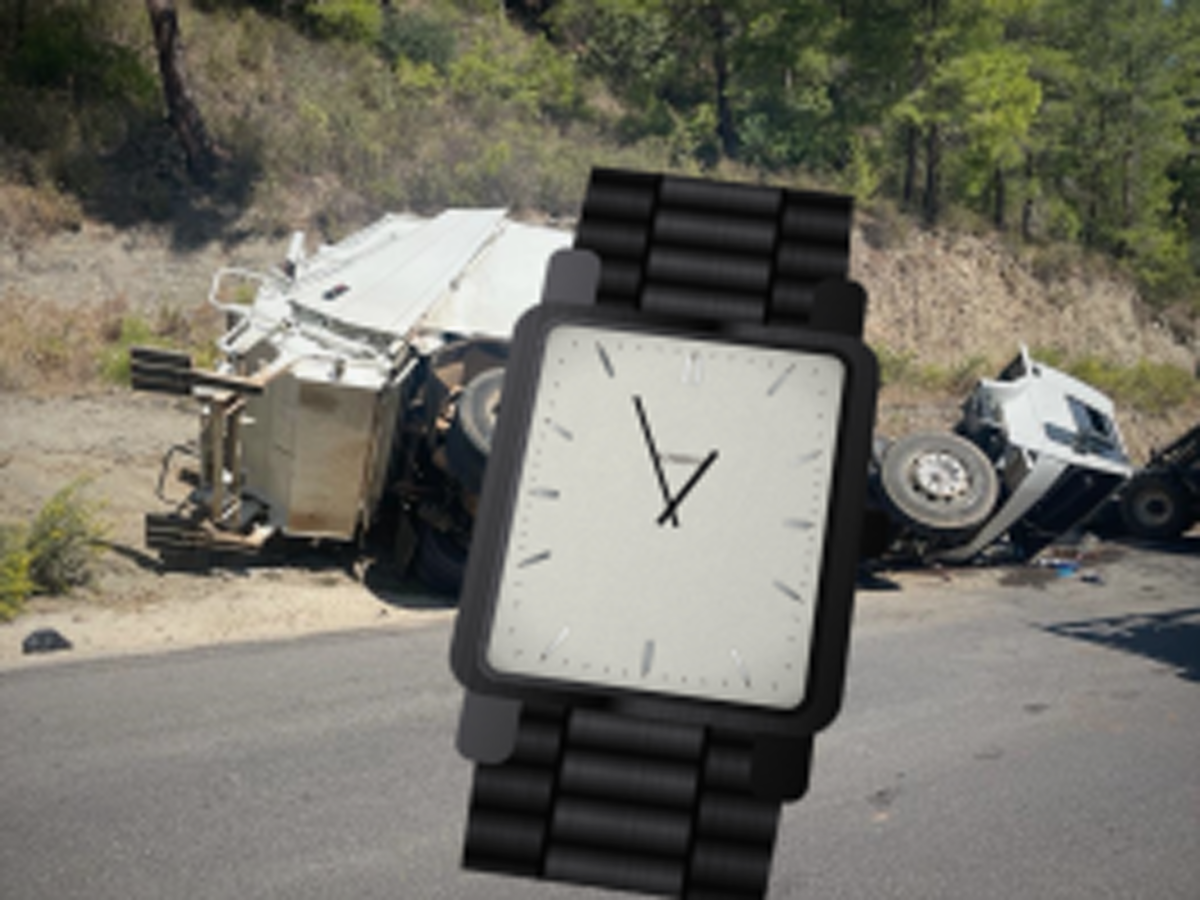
12 h 56 min
